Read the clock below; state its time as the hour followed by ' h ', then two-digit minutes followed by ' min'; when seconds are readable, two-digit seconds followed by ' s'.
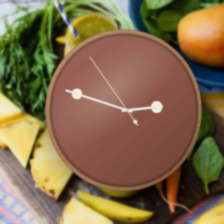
2 h 47 min 54 s
